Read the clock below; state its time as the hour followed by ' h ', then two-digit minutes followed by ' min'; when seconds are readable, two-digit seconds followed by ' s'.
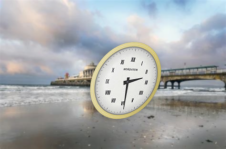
2 h 29 min
